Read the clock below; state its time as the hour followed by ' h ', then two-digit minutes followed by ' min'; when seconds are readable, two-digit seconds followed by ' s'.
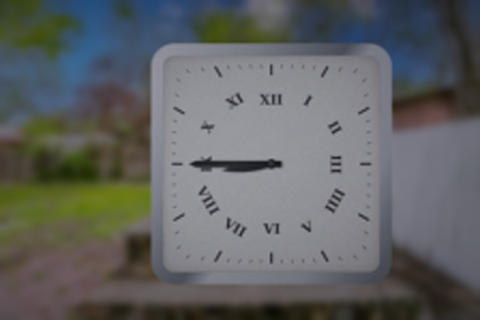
8 h 45 min
